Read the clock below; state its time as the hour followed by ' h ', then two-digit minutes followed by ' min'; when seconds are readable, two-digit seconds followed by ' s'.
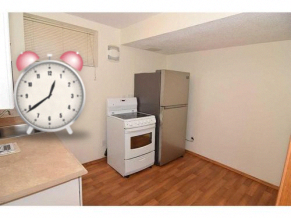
12 h 39 min
